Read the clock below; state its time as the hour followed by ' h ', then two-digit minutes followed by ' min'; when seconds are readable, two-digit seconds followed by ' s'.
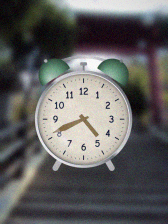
4 h 41 min
